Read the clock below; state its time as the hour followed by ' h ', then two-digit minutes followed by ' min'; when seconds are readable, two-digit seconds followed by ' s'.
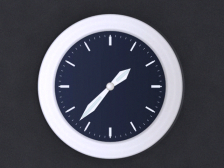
1 h 37 min
